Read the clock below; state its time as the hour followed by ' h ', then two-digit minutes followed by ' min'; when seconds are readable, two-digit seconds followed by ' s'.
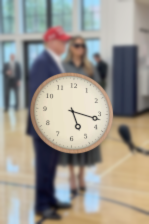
5 h 17 min
